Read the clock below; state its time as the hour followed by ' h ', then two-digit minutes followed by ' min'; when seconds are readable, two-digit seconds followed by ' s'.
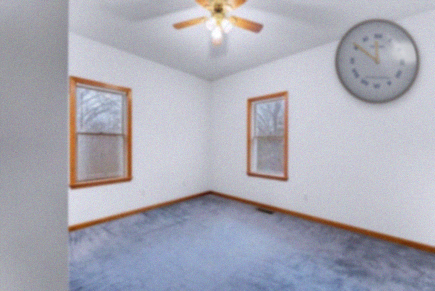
11 h 51 min
